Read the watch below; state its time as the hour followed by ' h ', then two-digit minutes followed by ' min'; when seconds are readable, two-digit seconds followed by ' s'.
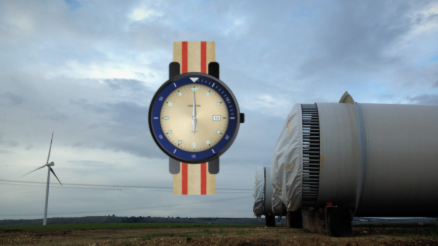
6 h 00 min
